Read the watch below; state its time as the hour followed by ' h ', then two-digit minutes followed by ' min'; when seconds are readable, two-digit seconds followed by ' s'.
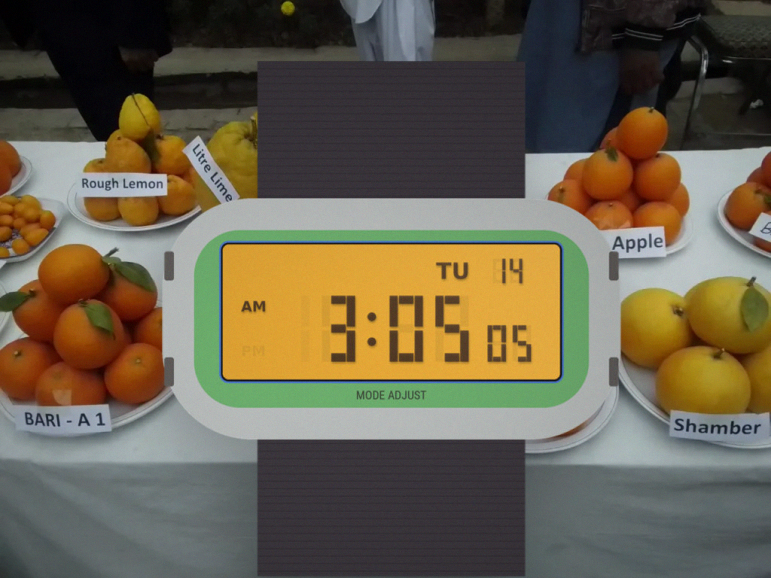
3 h 05 min 05 s
